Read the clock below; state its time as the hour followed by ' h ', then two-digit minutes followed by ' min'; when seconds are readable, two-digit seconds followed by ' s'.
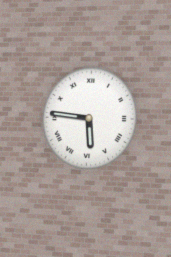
5 h 46 min
